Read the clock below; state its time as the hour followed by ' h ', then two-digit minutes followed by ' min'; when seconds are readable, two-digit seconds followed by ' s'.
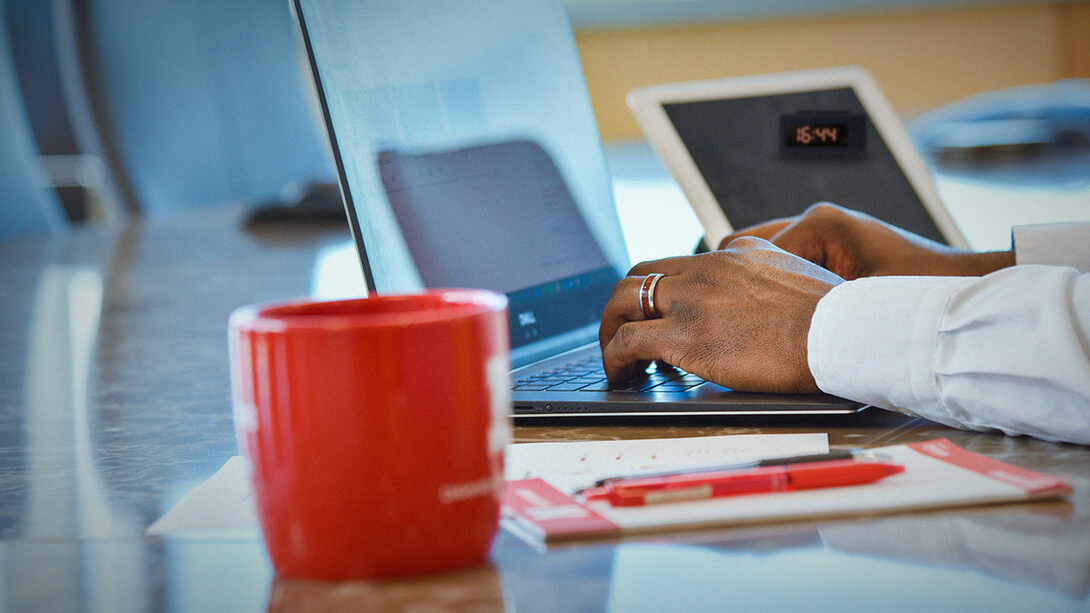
16 h 44 min
